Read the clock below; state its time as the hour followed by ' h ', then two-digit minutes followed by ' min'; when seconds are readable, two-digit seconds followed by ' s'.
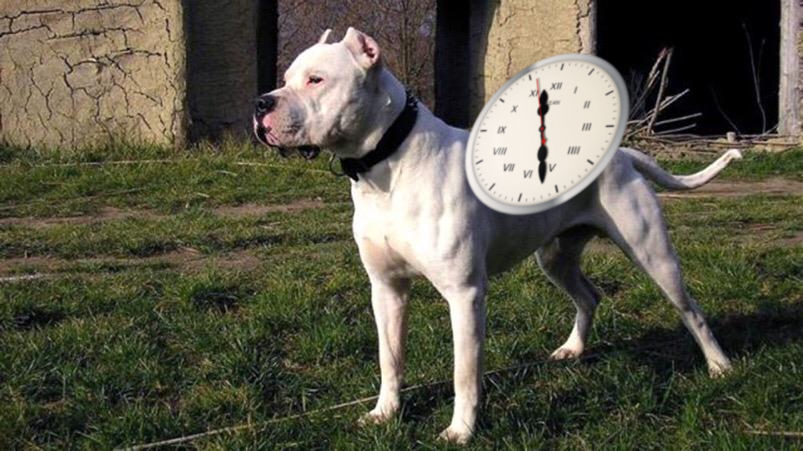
11 h 26 min 56 s
